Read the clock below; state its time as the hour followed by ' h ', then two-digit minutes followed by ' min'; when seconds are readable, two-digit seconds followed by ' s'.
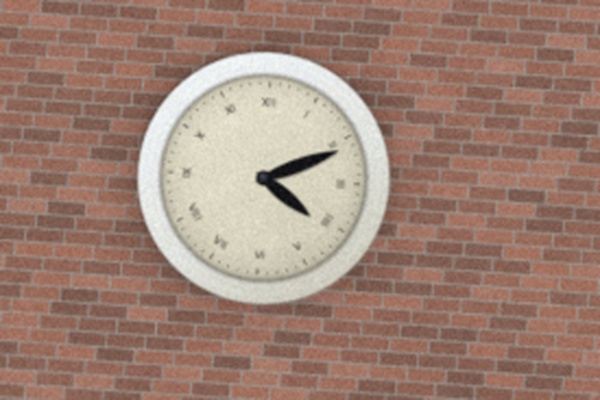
4 h 11 min
